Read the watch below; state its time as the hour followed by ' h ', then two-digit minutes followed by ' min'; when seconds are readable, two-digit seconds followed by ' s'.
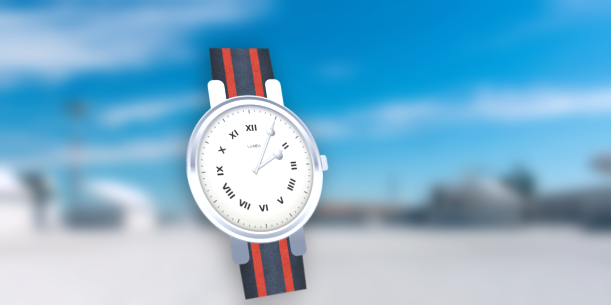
2 h 05 min
